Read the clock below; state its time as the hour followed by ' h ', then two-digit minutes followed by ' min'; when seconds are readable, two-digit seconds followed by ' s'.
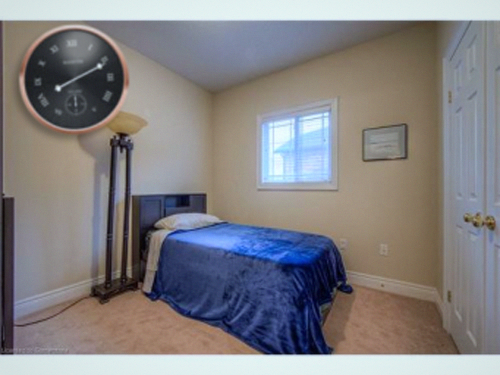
8 h 11 min
